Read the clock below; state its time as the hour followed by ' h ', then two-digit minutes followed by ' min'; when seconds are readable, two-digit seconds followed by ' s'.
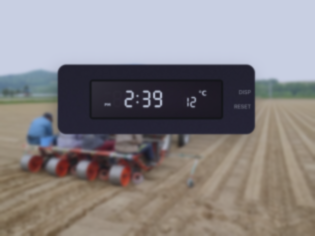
2 h 39 min
